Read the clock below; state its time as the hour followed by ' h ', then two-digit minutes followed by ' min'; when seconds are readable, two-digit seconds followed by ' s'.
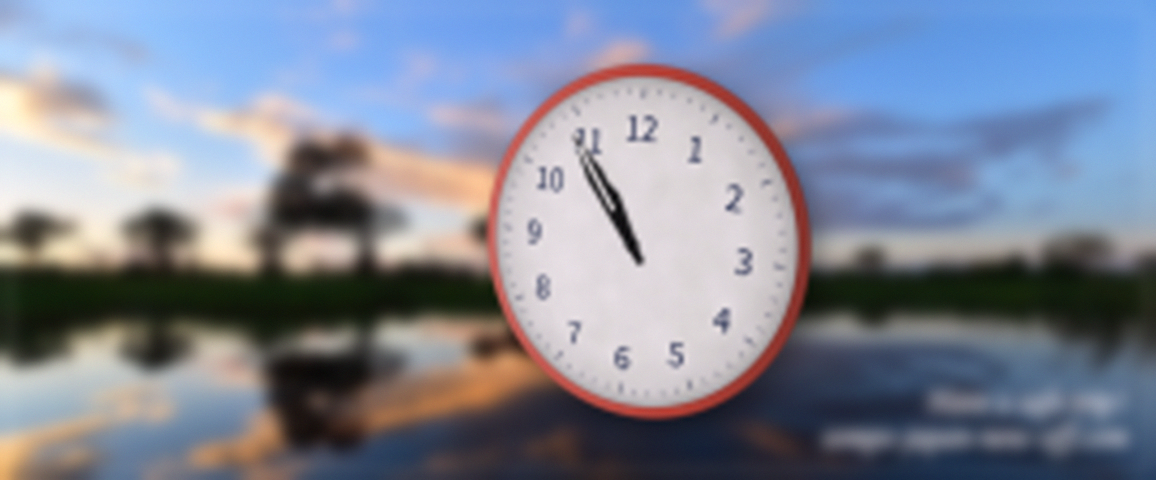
10 h 54 min
